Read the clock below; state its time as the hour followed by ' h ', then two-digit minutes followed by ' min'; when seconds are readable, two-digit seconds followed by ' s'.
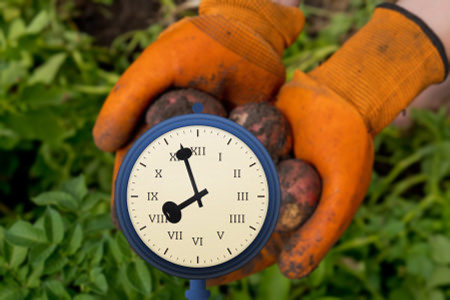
7 h 57 min
